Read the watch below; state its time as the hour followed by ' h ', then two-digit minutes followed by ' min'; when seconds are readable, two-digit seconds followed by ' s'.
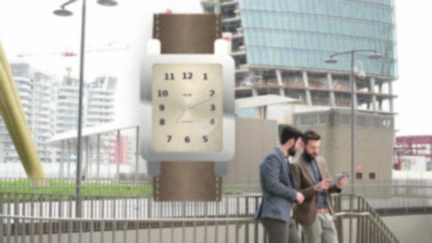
7 h 11 min
